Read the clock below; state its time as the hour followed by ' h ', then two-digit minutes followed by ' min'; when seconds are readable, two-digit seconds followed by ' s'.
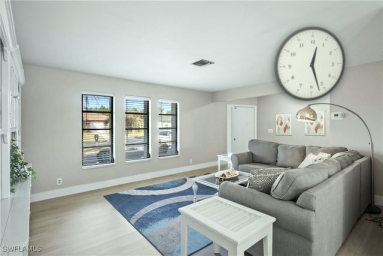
12 h 27 min
